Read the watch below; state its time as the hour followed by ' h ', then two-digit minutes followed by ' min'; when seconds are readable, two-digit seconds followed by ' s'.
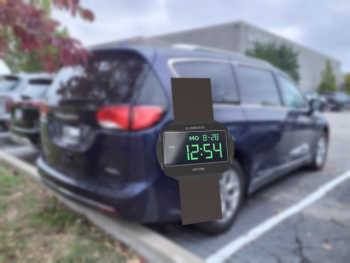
12 h 54 min
